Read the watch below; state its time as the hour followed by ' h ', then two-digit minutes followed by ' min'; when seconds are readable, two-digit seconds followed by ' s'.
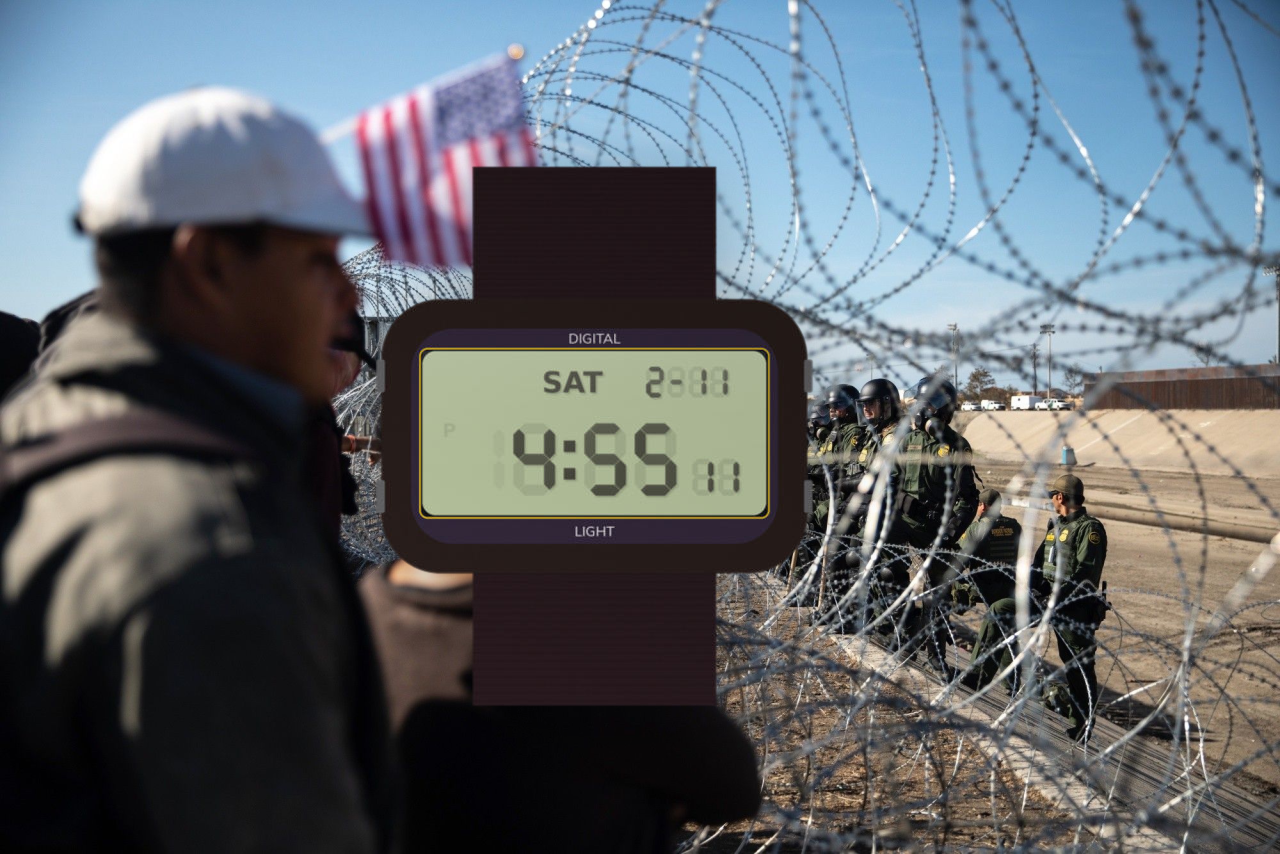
4 h 55 min 11 s
